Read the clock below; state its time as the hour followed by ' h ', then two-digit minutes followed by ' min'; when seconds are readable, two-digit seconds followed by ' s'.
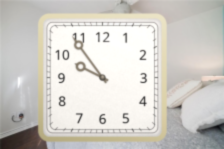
9 h 54 min
